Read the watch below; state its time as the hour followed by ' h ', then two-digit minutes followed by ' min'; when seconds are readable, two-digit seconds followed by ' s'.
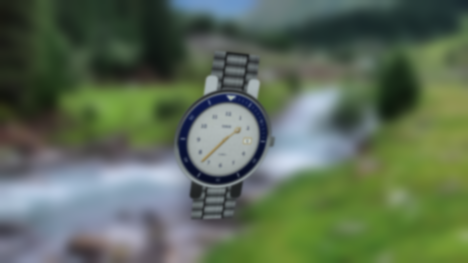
1 h 37 min
